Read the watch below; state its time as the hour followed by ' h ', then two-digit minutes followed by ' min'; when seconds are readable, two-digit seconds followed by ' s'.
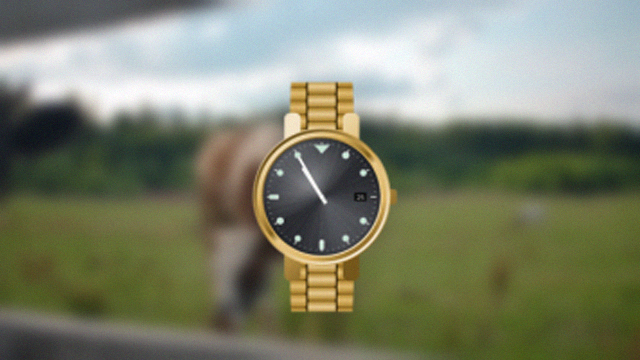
10 h 55 min
